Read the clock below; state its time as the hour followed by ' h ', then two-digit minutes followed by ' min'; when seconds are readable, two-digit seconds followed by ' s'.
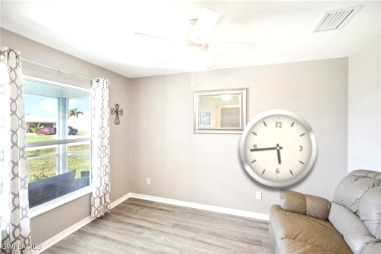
5 h 44 min
